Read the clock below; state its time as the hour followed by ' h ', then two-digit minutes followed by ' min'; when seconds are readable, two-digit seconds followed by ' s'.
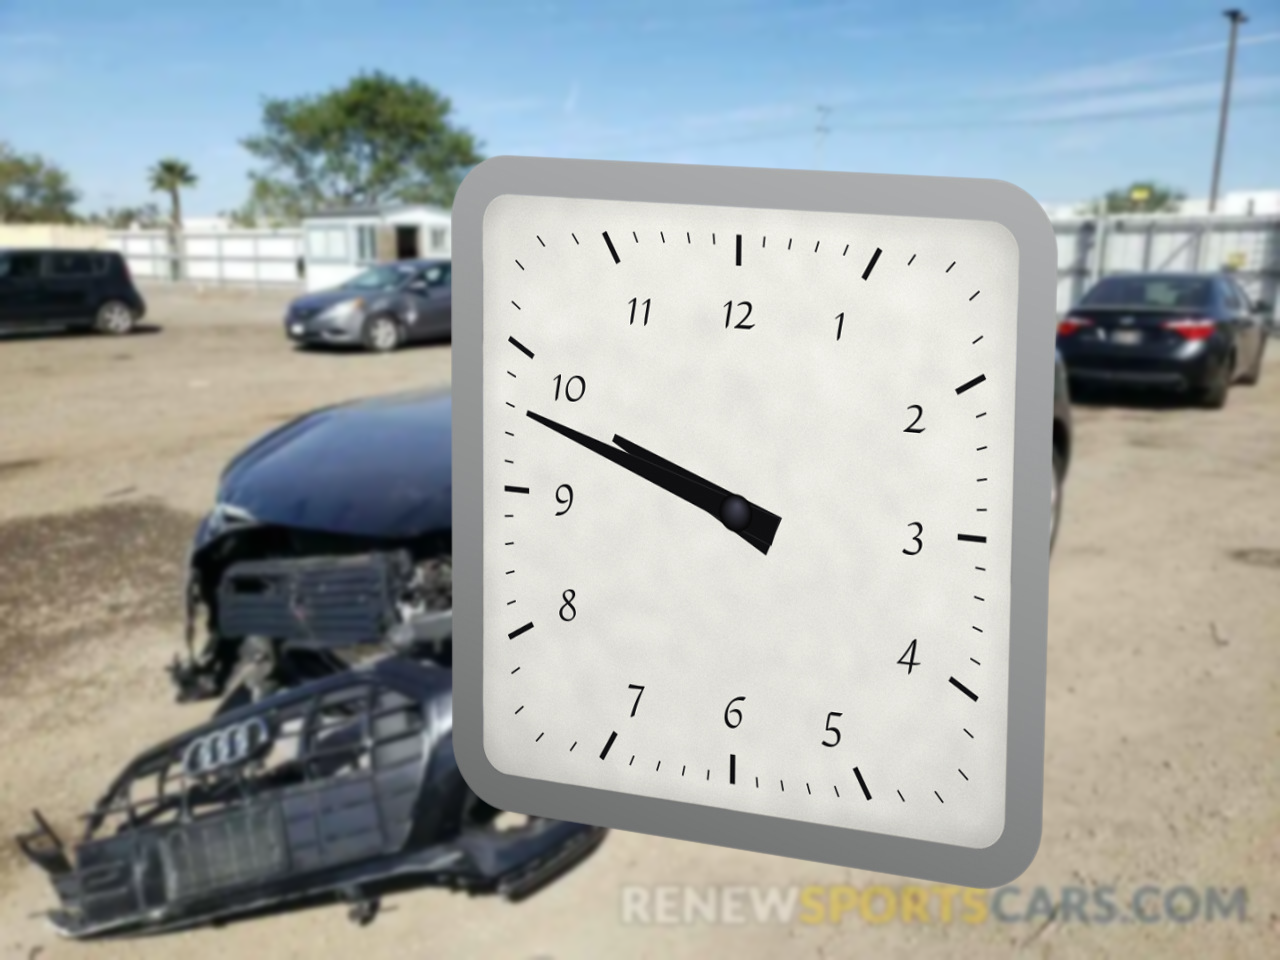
9 h 48 min
